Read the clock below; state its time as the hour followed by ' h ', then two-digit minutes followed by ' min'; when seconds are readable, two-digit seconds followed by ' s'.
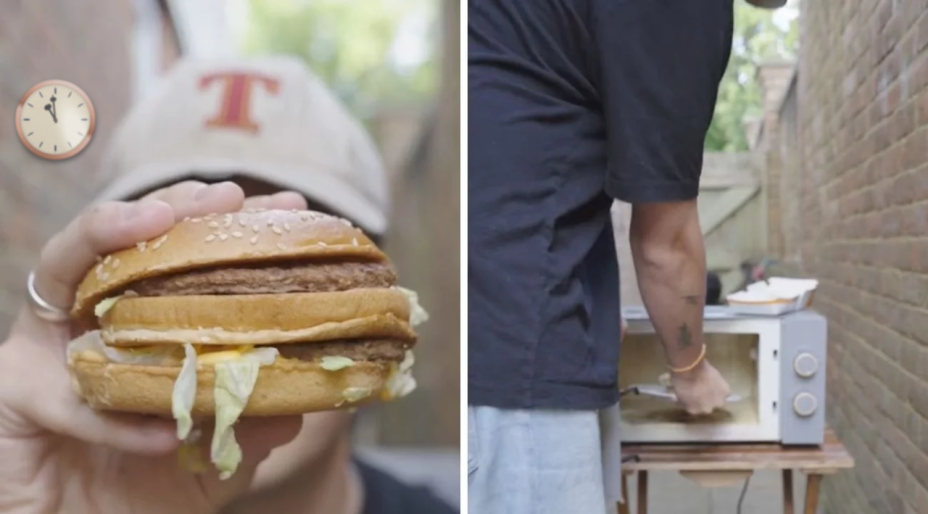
10 h 59 min
